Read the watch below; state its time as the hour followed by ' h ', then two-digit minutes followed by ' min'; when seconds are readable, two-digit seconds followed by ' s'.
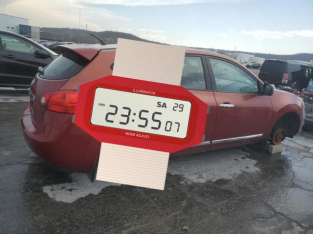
23 h 55 min 07 s
